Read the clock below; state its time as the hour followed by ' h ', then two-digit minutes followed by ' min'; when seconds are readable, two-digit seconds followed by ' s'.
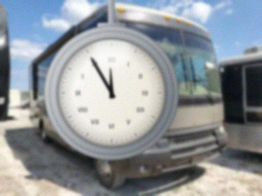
11 h 55 min
